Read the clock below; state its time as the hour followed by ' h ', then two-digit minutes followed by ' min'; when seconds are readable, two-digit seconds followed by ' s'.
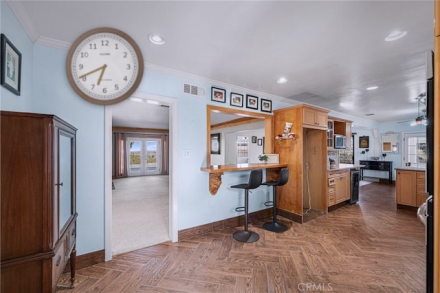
6 h 41 min
